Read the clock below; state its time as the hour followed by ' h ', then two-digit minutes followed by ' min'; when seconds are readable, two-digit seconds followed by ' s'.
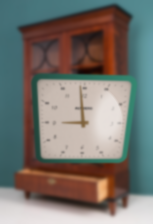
8 h 59 min
